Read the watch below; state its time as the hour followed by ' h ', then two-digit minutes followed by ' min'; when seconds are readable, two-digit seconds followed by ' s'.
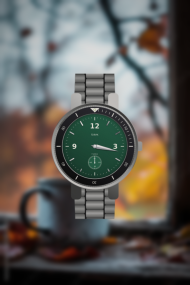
3 h 17 min
